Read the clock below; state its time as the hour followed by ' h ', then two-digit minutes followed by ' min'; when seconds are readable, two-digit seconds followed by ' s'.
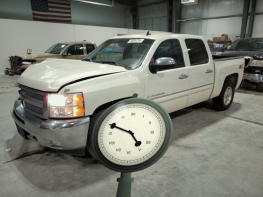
4 h 49 min
